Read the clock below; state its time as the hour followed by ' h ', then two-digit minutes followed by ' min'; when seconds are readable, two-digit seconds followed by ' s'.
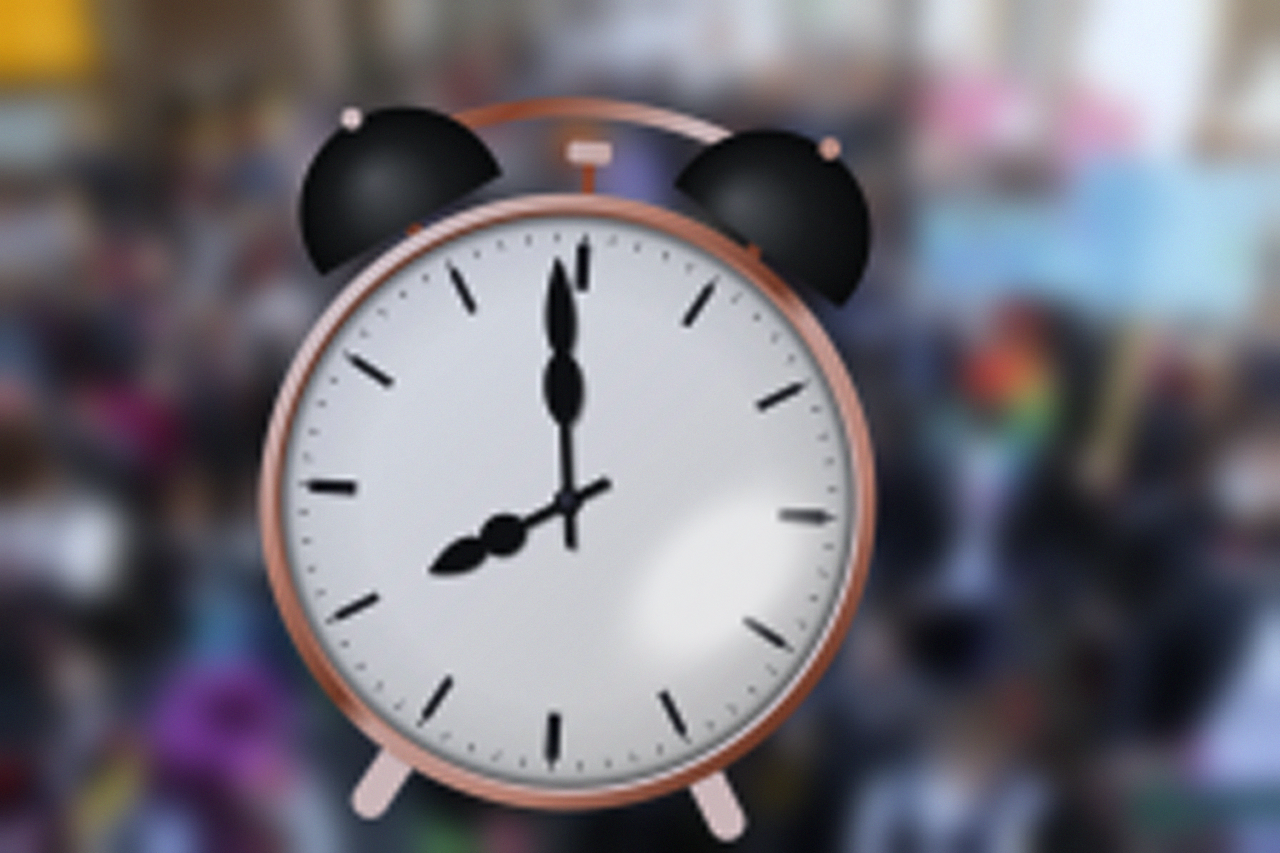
7 h 59 min
